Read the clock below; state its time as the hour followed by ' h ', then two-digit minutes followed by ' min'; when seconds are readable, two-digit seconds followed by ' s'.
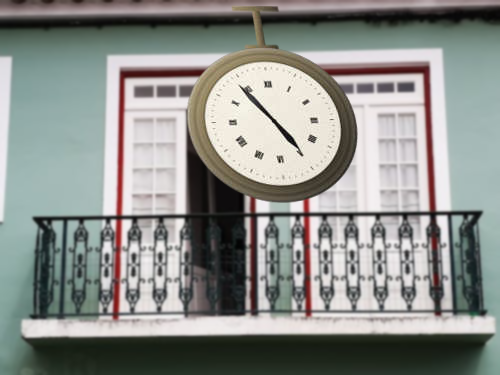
4 h 54 min
